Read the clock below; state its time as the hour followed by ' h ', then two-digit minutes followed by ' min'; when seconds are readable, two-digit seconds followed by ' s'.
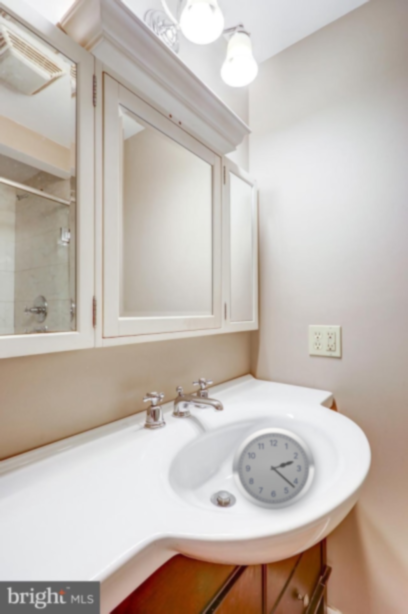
2 h 22 min
